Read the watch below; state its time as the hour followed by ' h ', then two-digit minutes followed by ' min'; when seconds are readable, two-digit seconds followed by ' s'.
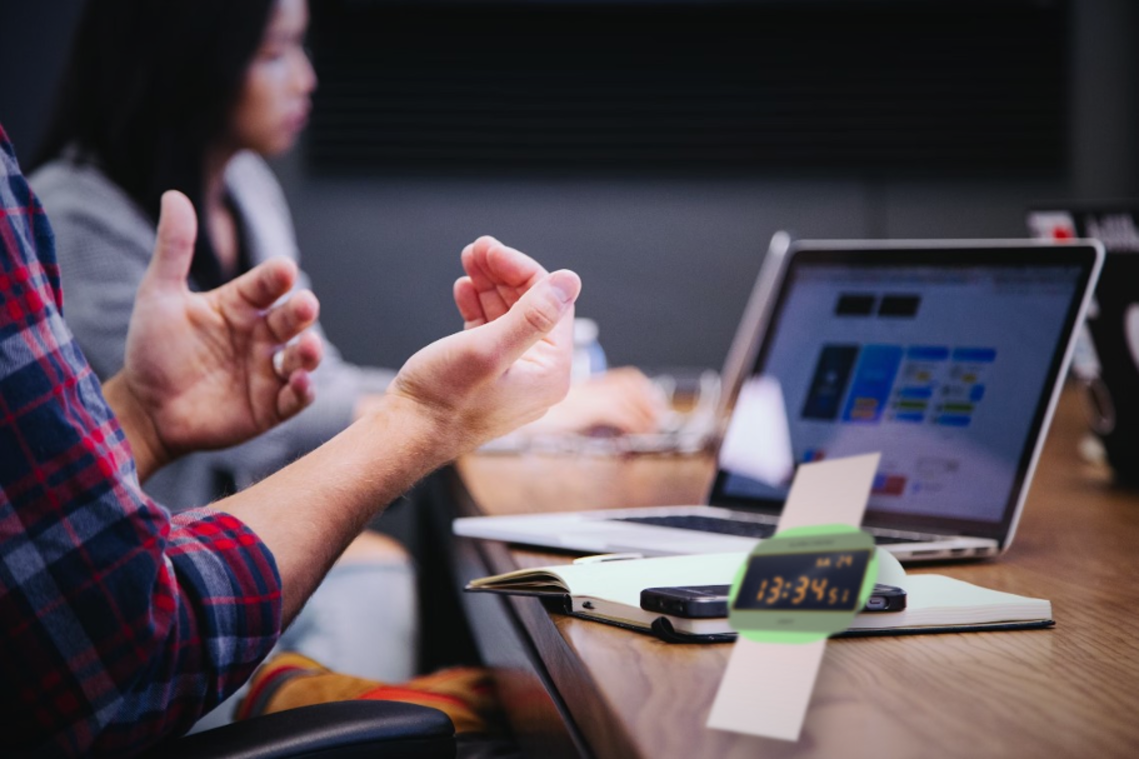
13 h 34 min
